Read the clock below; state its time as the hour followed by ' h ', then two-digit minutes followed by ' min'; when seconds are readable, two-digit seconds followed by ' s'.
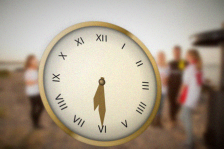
6 h 30 min
